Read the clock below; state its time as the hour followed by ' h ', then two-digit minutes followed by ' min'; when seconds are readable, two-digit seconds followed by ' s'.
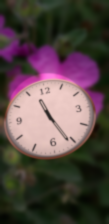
11 h 26 min
